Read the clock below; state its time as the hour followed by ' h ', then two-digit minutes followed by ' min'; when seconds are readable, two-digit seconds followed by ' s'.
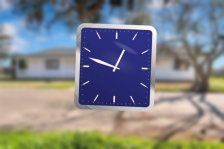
12 h 48 min
